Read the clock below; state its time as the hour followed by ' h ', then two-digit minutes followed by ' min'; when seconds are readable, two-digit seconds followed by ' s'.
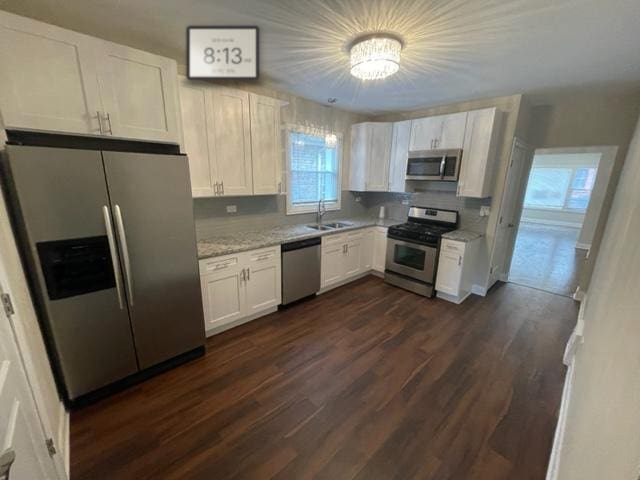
8 h 13 min
